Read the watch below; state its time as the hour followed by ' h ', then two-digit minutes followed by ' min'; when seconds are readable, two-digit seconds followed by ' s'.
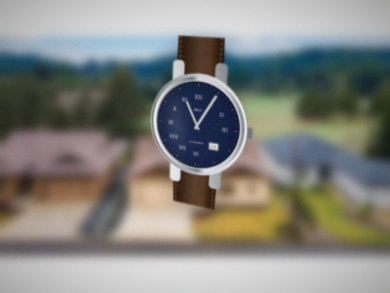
11 h 05 min
